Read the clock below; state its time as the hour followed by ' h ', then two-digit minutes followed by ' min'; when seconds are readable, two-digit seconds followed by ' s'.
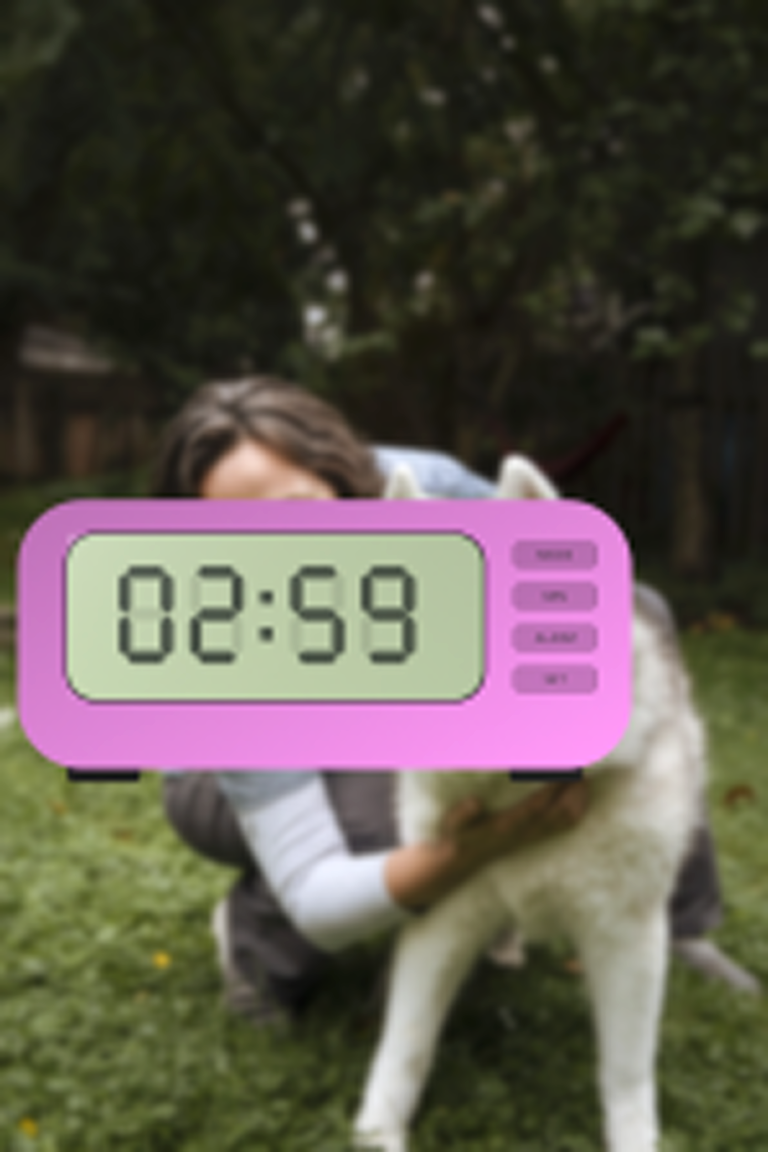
2 h 59 min
